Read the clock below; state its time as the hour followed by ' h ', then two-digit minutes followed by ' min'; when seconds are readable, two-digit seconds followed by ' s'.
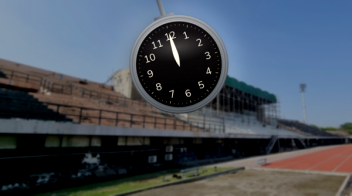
12 h 00 min
